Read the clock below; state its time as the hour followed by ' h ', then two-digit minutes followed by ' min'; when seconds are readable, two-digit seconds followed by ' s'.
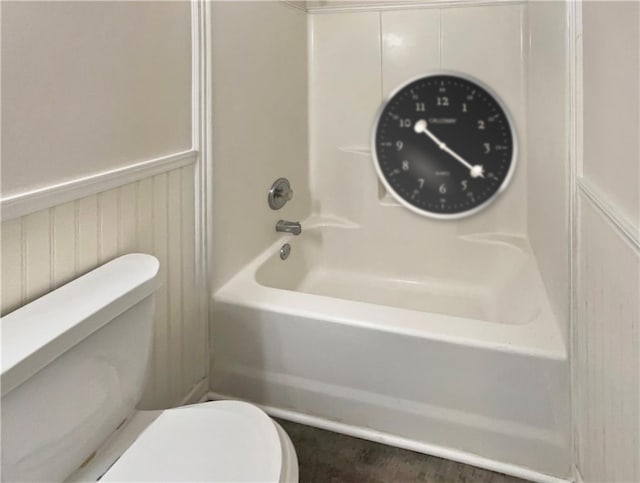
10 h 21 min
